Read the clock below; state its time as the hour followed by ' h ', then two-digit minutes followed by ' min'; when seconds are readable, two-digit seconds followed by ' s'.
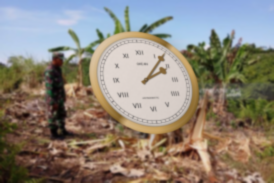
2 h 07 min
